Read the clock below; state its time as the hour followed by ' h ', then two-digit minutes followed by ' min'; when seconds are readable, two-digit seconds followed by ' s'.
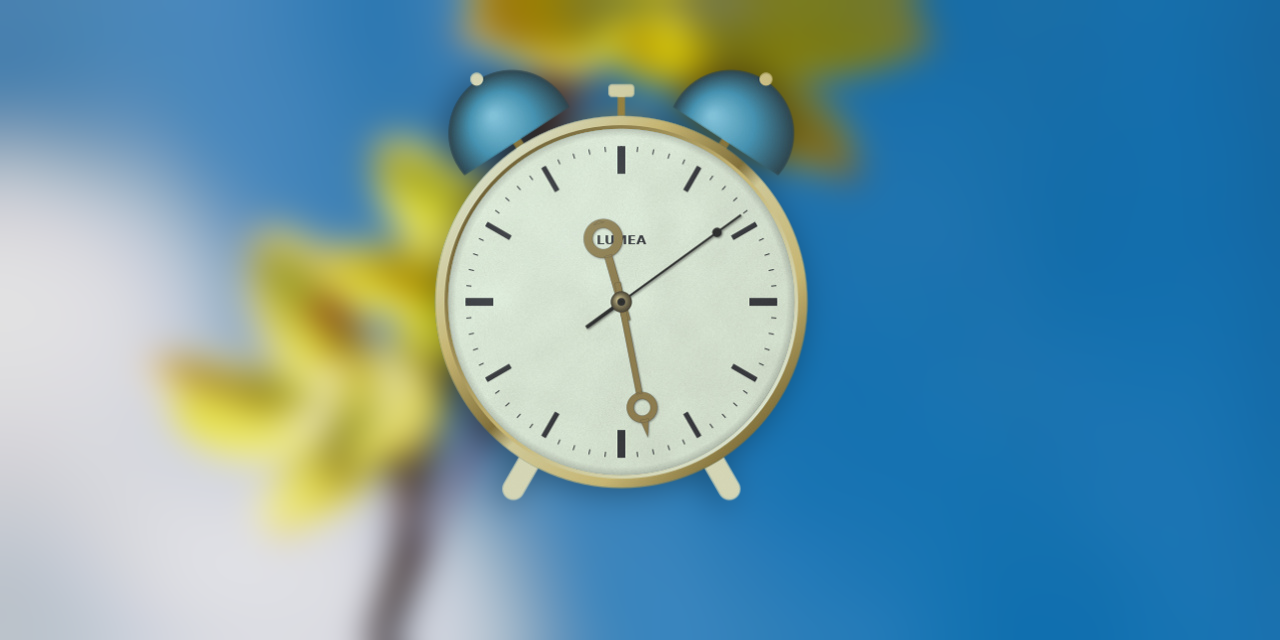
11 h 28 min 09 s
